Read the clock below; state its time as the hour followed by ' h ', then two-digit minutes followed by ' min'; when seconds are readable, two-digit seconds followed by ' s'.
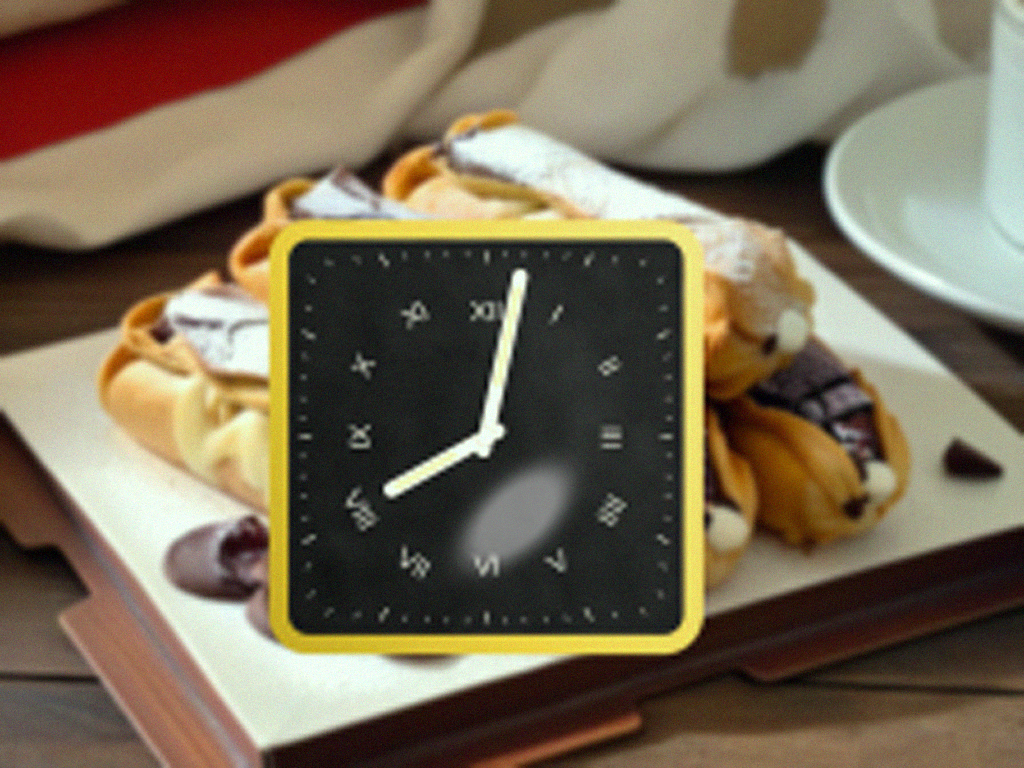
8 h 02 min
